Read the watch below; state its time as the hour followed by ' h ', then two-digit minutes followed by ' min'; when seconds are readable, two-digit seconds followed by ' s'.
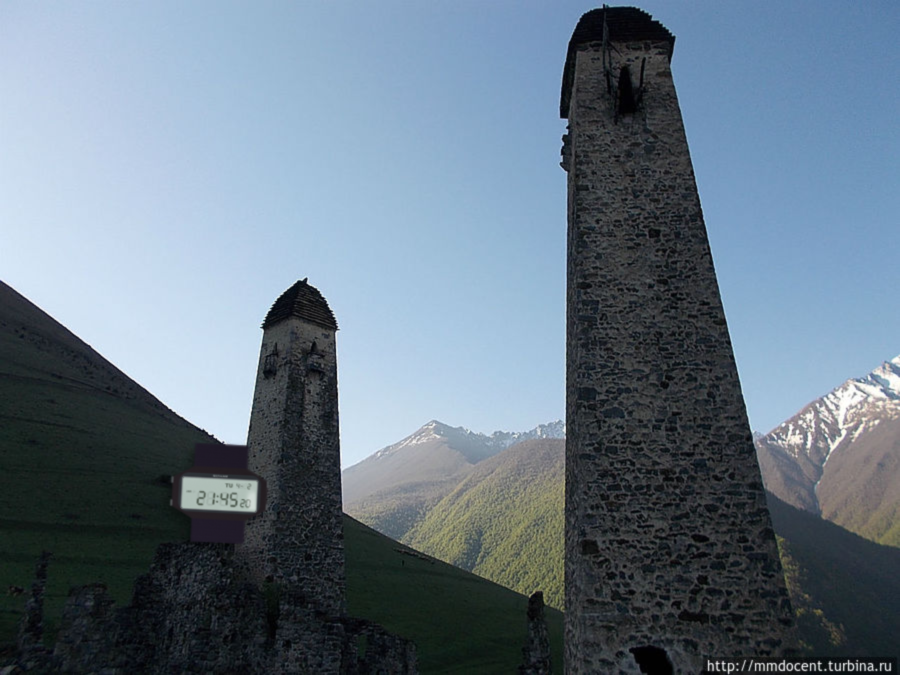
21 h 45 min
